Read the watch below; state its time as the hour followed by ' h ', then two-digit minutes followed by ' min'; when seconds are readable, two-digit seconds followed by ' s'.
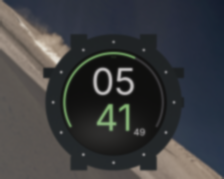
5 h 41 min
